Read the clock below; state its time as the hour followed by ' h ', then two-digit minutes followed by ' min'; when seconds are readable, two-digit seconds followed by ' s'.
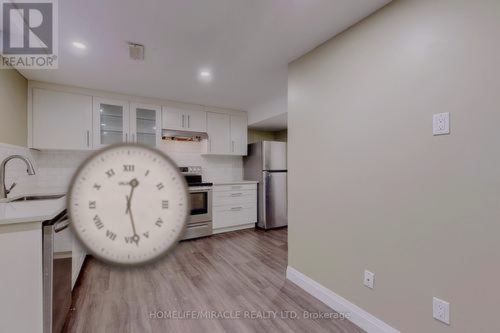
12 h 28 min
